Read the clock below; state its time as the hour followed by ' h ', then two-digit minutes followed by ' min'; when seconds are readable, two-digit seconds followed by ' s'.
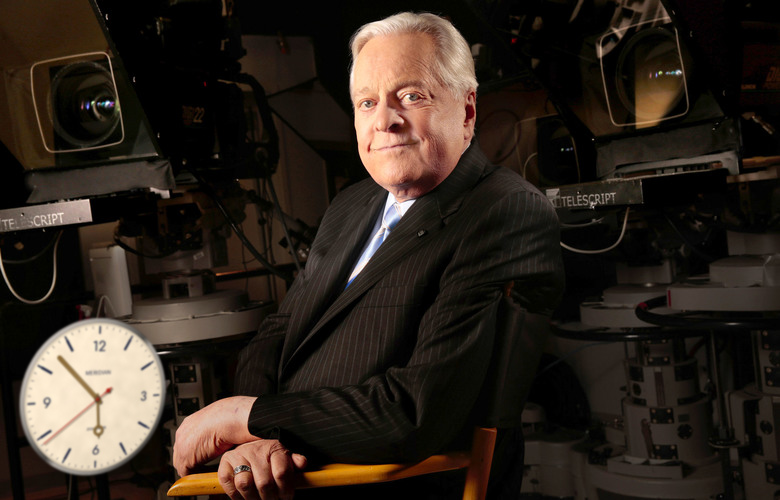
5 h 52 min 39 s
